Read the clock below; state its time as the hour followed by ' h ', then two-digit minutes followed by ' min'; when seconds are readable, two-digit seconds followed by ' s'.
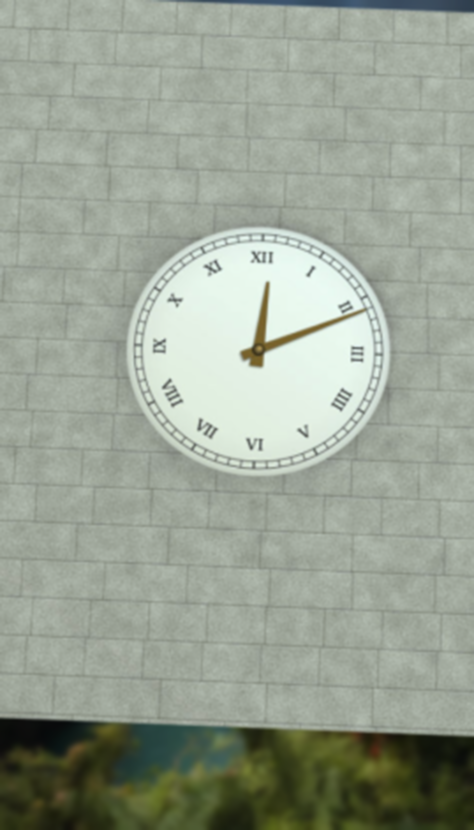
12 h 11 min
